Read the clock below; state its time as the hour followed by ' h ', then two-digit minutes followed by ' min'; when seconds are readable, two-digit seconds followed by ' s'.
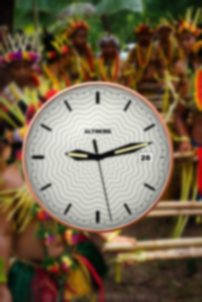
9 h 12 min 28 s
